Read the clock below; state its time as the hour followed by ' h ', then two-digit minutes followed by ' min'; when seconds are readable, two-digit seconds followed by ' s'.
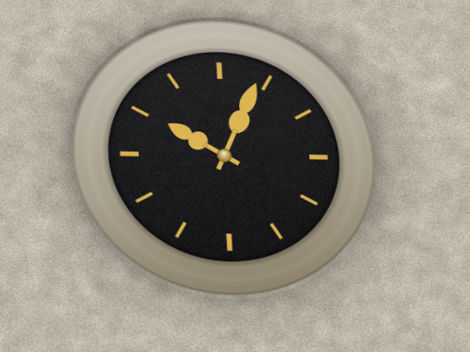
10 h 04 min
